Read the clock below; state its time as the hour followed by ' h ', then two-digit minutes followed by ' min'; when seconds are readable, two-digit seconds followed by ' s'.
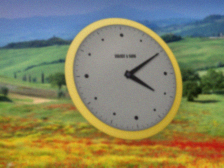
4 h 10 min
